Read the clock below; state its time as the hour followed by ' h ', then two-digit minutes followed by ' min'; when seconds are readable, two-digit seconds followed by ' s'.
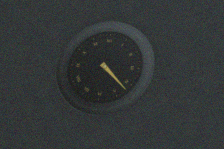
4 h 22 min
